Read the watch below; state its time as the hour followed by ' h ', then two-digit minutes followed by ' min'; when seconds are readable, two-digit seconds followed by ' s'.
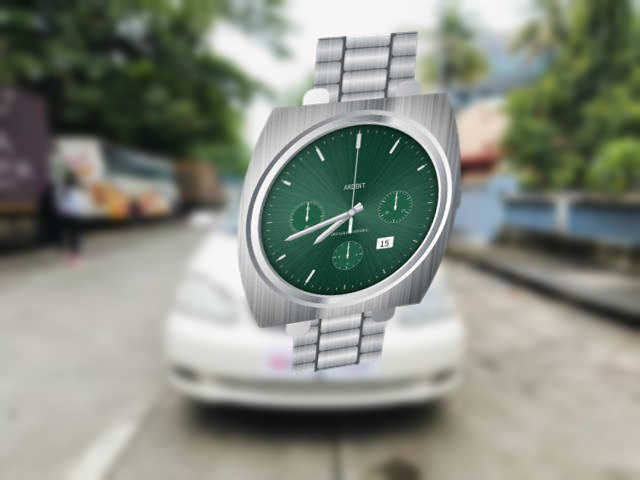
7 h 42 min
